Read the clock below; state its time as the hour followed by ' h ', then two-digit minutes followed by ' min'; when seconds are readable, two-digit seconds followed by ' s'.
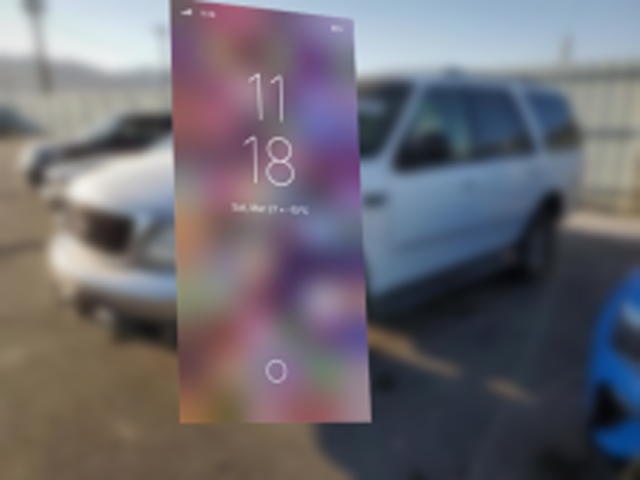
11 h 18 min
